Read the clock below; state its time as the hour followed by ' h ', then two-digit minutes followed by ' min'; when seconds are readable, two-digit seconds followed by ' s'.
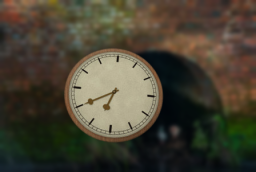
6 h 40 min
